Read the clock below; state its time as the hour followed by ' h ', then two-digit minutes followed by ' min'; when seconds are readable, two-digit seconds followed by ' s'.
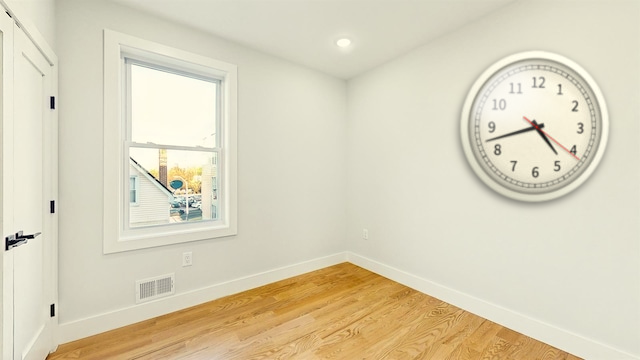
4 h 42 min 21 s
